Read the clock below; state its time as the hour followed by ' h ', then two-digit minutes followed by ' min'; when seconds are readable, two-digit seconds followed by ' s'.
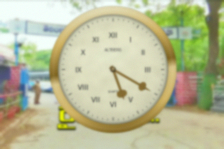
5 h 20 min
